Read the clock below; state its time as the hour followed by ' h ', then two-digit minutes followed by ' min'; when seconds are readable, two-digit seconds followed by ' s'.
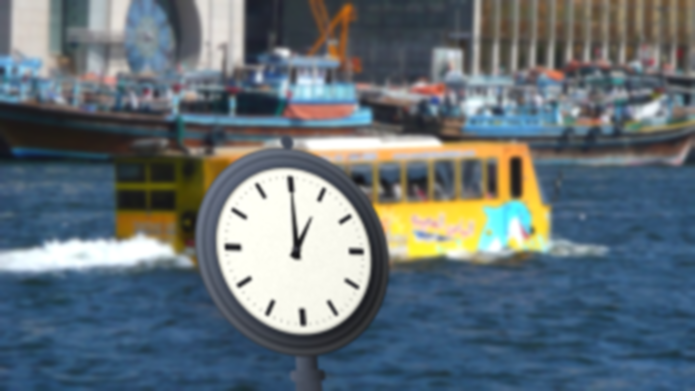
1 h 00 min
